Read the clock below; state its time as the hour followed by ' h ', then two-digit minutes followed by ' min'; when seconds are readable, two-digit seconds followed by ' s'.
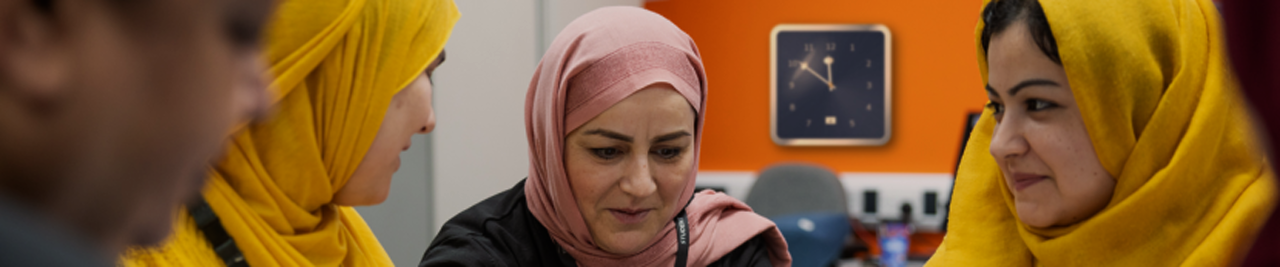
11 h 51 min
